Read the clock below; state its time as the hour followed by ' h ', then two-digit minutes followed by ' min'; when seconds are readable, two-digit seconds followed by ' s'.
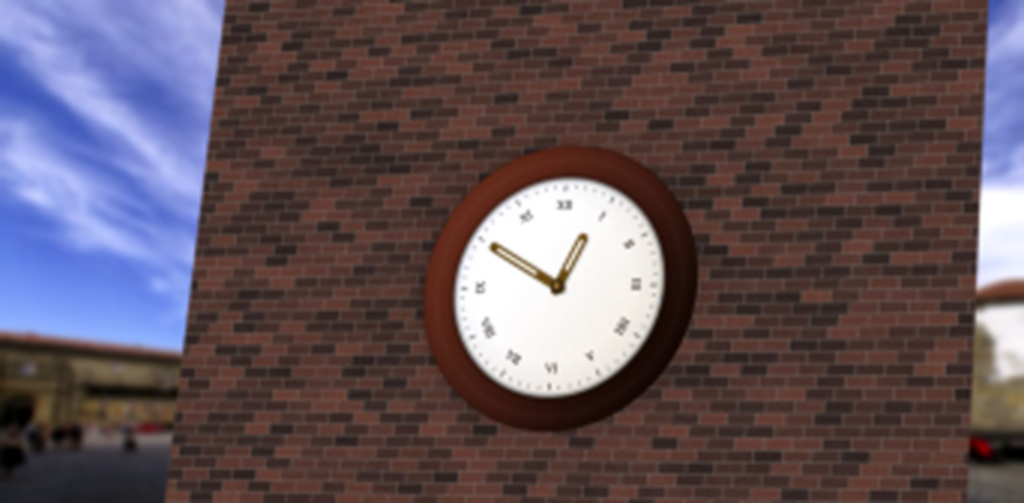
12 h 50 min
